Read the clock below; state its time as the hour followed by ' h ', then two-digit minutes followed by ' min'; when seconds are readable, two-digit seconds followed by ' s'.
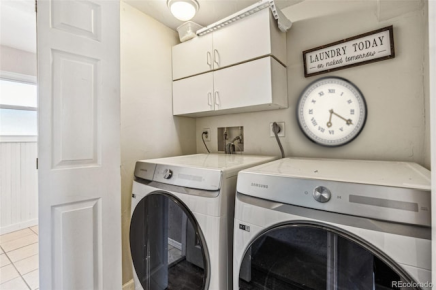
6 h 20 min
